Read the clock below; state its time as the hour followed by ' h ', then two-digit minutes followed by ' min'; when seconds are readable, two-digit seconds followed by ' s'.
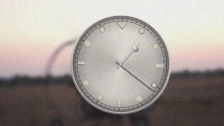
1 h 21 min
